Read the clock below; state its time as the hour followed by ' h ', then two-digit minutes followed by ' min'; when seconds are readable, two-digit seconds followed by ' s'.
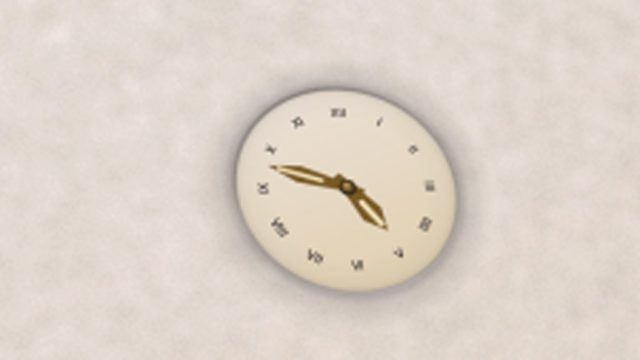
4 h 48 min
